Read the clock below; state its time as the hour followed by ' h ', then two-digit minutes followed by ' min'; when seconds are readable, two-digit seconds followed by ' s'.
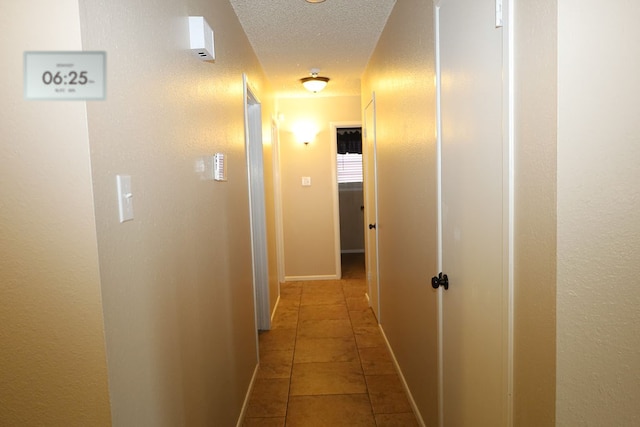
6 h 25 min
